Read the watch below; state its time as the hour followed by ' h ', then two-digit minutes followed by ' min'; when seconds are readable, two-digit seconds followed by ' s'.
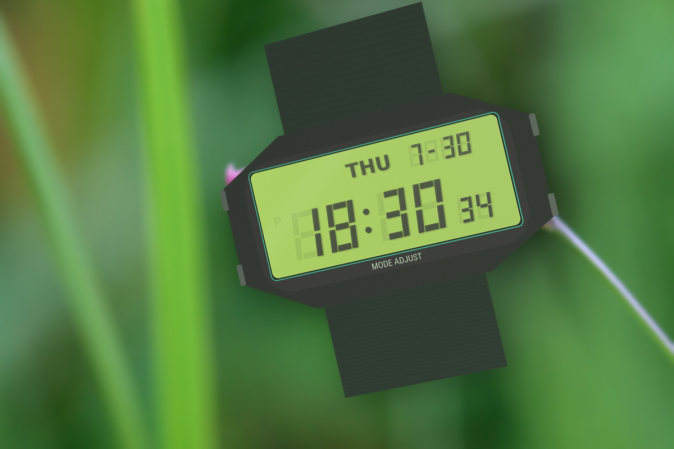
18 h 30 min 34 s
